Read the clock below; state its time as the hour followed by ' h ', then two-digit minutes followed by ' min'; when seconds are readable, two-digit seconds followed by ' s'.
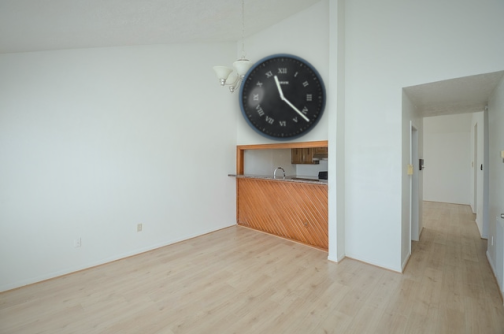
11 h 22 min
